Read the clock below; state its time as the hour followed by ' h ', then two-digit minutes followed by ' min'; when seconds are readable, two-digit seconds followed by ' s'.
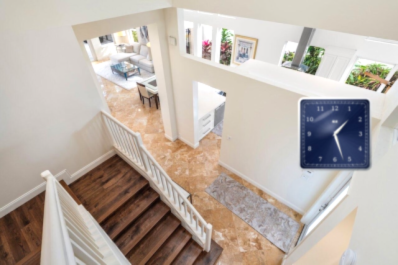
1 h 27 min
